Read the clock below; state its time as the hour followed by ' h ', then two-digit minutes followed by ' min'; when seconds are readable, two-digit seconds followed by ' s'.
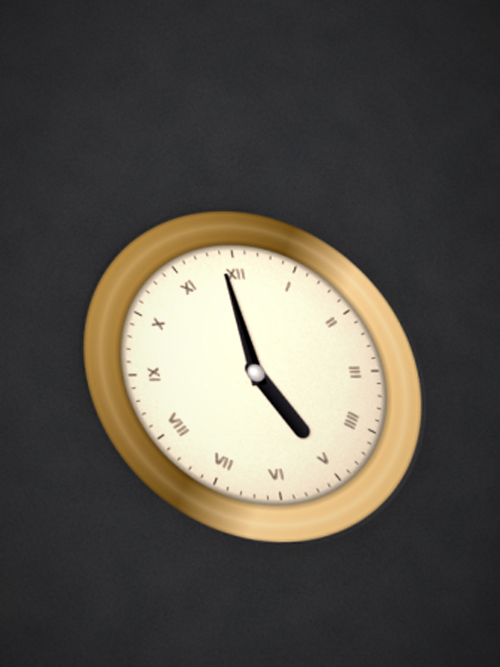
4 h 59 min
